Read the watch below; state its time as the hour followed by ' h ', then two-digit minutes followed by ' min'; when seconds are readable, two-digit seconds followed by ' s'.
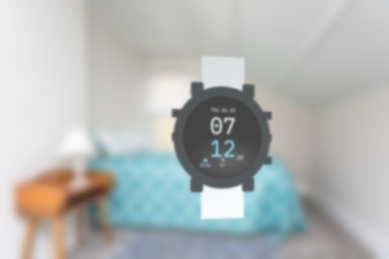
7 h 12 min
